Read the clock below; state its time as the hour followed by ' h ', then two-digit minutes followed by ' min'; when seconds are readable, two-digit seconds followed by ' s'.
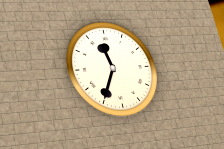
11 h 35 min
